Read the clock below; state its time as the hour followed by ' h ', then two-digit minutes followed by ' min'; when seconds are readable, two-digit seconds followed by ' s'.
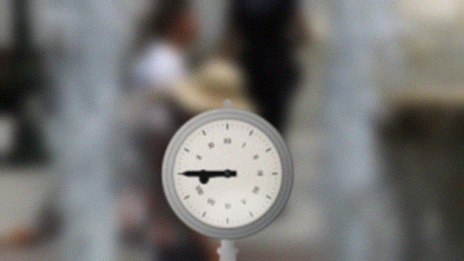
8 h 45 min
